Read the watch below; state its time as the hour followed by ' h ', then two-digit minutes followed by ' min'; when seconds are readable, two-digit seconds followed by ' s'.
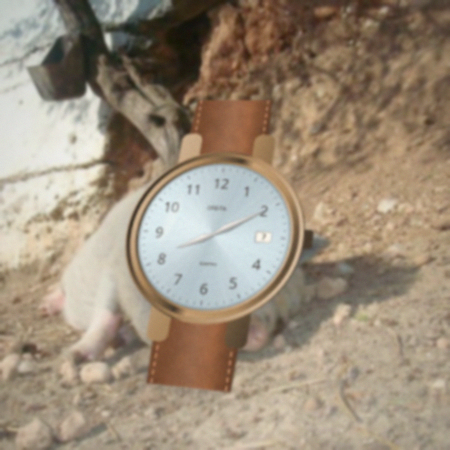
8 h 10 min
